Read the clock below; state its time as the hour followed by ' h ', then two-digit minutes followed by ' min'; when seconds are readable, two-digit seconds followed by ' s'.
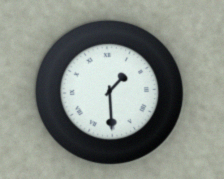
1 h 30 min
